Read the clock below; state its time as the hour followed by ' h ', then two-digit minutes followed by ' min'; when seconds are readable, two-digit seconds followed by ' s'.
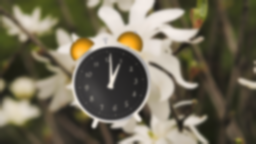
1 h 01 min
